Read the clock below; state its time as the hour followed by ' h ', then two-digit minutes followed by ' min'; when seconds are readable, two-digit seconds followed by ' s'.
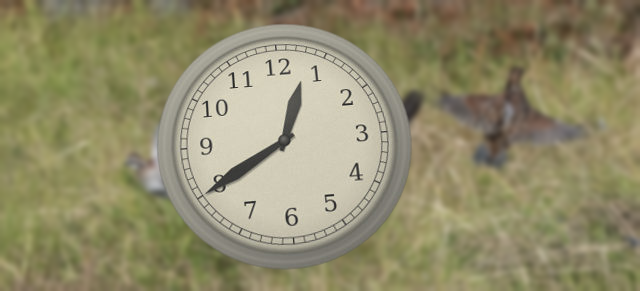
12 h 40 min
